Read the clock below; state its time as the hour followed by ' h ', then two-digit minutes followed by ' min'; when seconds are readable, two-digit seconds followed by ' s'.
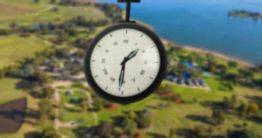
1 h 31 min
